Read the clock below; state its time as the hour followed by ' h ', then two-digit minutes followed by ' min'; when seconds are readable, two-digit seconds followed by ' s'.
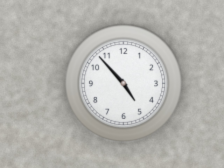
4 h 53 min
